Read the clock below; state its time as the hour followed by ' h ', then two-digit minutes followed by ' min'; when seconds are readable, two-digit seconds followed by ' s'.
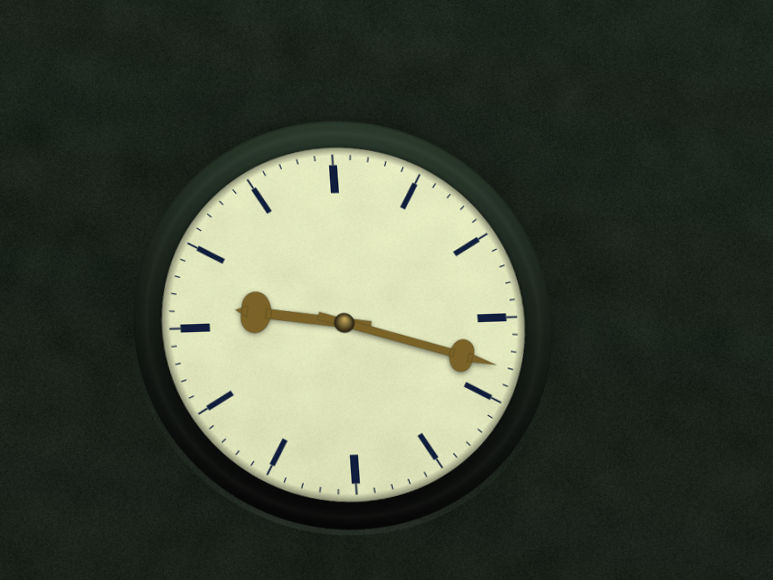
9 h 18 min
